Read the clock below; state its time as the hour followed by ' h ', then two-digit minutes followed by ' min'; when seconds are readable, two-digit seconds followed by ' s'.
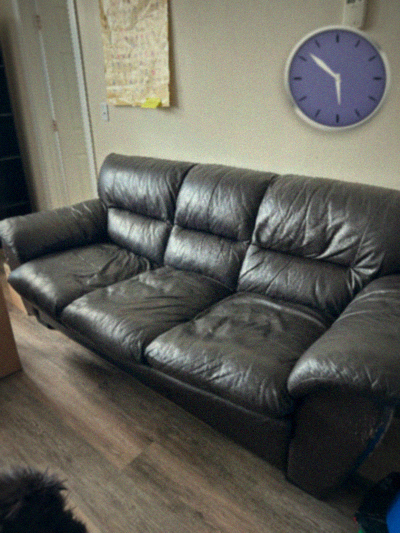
5 h 52 min
